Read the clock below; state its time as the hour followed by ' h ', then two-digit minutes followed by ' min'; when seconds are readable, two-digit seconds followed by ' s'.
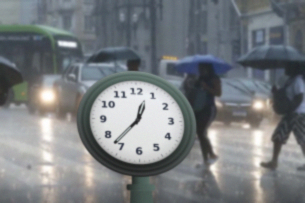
12 h 37 min
